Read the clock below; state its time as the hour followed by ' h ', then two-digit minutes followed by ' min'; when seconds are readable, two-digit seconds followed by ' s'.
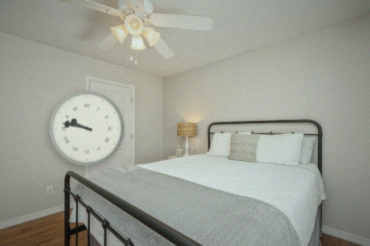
9 h 47 min
